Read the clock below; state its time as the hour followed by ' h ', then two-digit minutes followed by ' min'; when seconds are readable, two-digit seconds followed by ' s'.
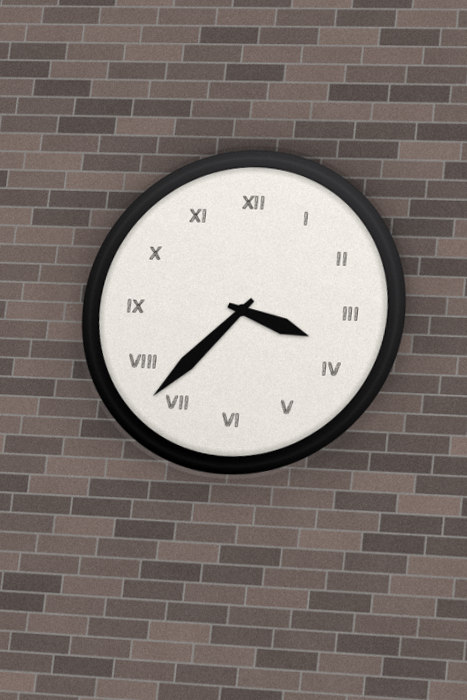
3 h 37 min
